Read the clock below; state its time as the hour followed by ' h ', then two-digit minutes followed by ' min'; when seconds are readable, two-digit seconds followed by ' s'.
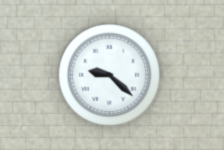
9 h 22 min
